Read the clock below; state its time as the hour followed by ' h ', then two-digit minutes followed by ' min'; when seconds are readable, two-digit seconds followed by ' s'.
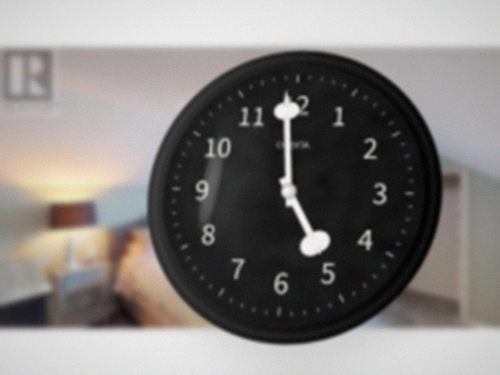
4 h 59 min
